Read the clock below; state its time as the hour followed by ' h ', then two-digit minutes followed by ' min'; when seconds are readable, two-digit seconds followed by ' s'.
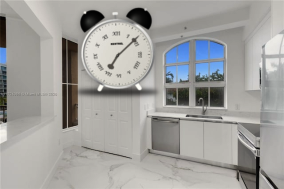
7 h 08 min
